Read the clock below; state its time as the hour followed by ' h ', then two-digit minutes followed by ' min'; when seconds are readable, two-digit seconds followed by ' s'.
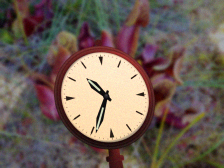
10 h 34 min
